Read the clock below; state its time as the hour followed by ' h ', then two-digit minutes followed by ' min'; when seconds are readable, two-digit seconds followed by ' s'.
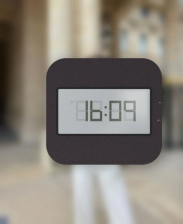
16 h 09 min
